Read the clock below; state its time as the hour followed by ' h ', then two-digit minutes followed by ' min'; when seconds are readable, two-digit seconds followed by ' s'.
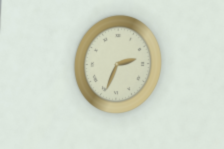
2 h 34 min
